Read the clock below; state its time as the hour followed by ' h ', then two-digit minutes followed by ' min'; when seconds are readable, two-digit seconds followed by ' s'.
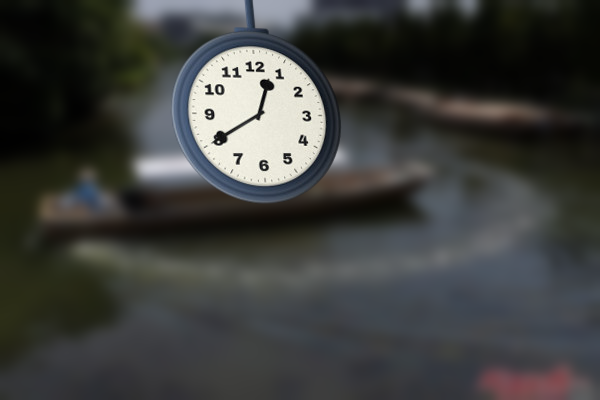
12 h 40 min
